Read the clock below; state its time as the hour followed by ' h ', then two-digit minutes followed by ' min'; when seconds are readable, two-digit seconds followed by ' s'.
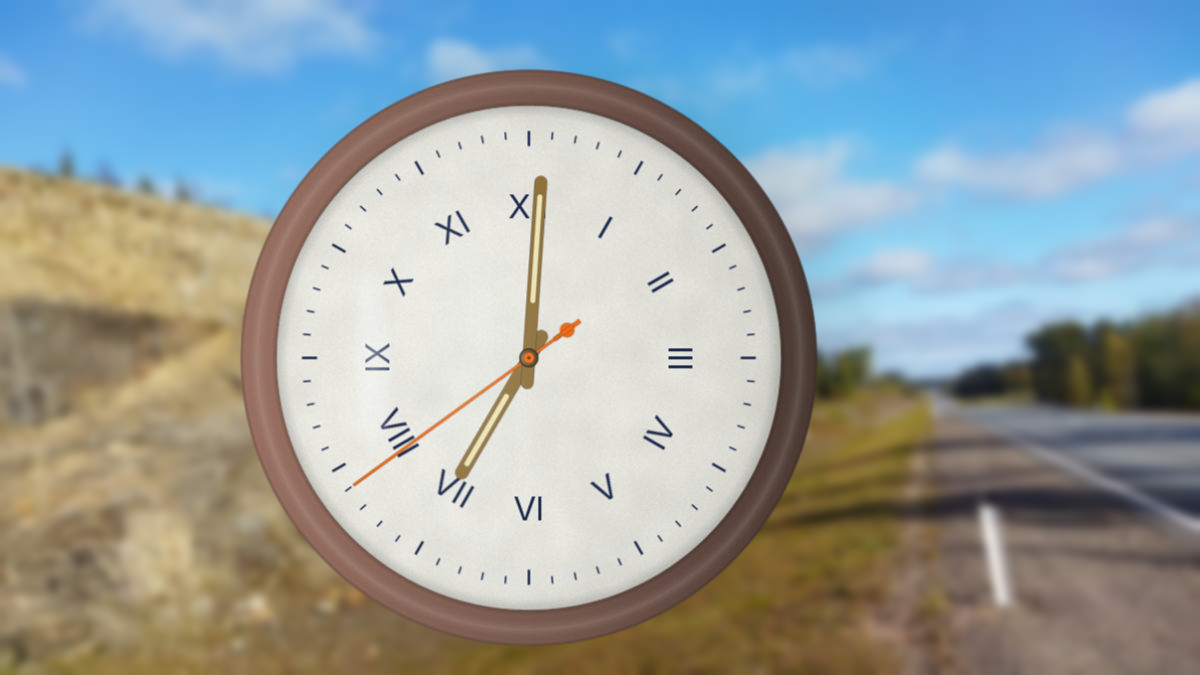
7 h 00 min 39 s
